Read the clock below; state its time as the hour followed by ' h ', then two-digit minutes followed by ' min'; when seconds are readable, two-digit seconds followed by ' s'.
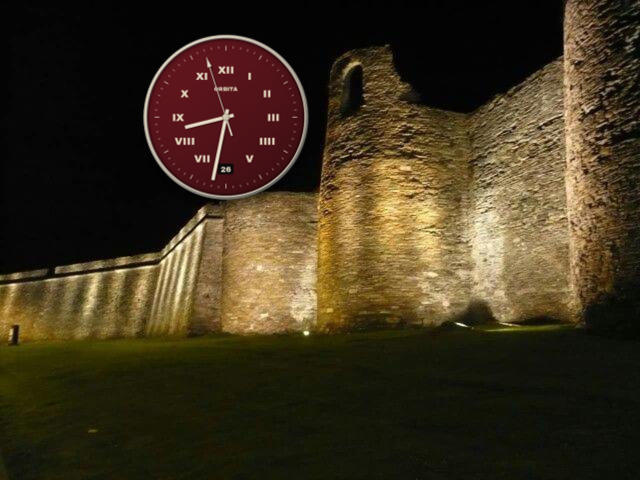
8 h 31 min 57 s
